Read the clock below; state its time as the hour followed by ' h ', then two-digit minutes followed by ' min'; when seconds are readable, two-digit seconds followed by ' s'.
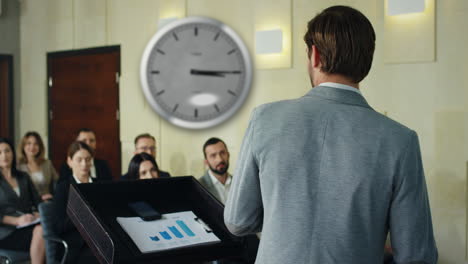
3 h 15 min
